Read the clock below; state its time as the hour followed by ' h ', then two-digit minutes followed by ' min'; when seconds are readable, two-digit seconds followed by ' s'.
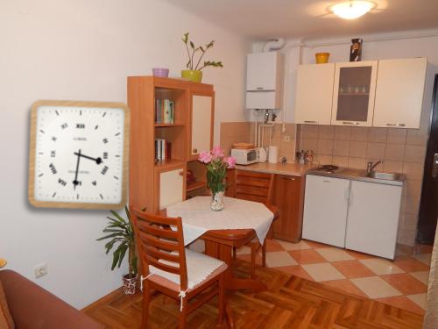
3 h 31 min
